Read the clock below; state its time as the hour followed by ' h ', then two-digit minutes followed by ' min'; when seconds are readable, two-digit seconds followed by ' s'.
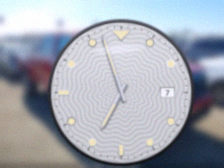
6 h 57 min
